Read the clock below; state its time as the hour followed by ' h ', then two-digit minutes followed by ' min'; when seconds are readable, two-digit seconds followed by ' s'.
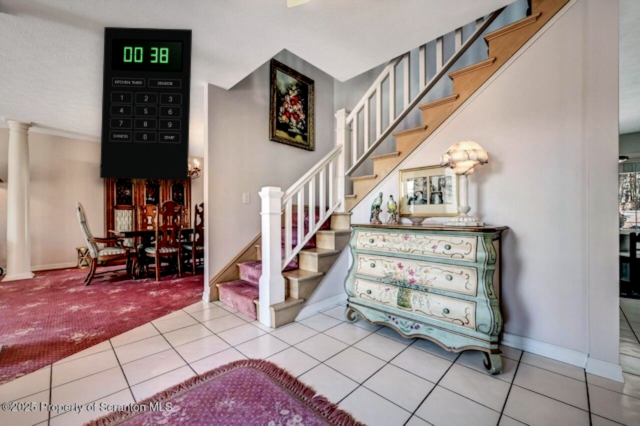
0 h 38 min
